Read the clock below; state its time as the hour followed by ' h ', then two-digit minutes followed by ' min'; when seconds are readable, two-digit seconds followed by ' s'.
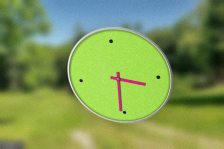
3 h 31 min
